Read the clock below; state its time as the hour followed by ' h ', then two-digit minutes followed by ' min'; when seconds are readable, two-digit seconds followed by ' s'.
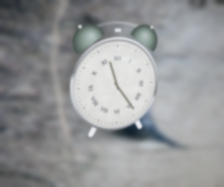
11 h 24 min
